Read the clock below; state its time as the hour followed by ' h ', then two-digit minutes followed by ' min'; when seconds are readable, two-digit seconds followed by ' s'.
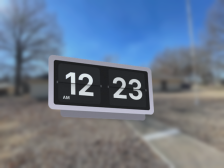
12 h 23 min
